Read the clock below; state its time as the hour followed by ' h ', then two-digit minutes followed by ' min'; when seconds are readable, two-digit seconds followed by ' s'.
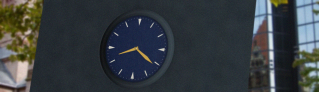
8 h 21 min
